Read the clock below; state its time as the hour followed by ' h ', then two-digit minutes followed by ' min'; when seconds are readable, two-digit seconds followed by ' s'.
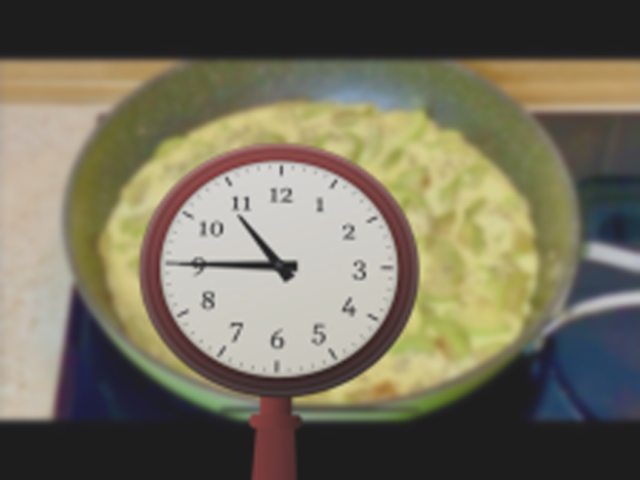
10 h 45 min
